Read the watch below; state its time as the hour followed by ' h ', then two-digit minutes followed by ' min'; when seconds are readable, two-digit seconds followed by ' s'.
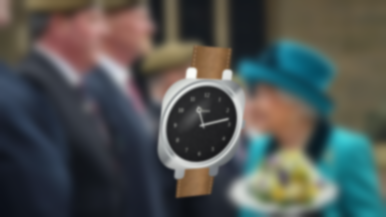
11 h 13 min
